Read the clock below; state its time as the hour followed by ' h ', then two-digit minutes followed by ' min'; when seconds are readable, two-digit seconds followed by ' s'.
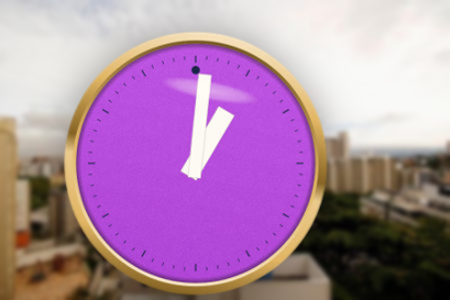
1 h 01 min
